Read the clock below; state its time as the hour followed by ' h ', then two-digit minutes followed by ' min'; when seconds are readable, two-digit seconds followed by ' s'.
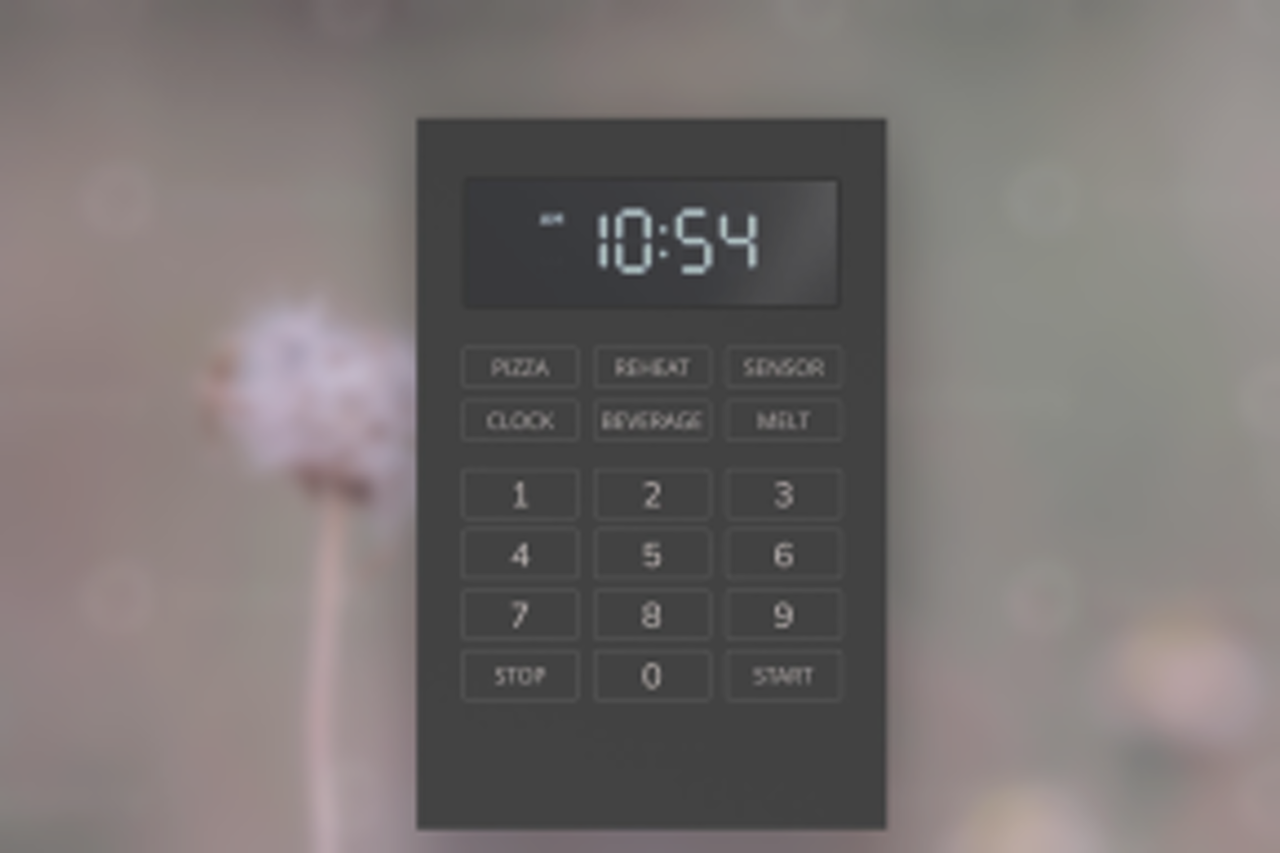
10 h 54 min
